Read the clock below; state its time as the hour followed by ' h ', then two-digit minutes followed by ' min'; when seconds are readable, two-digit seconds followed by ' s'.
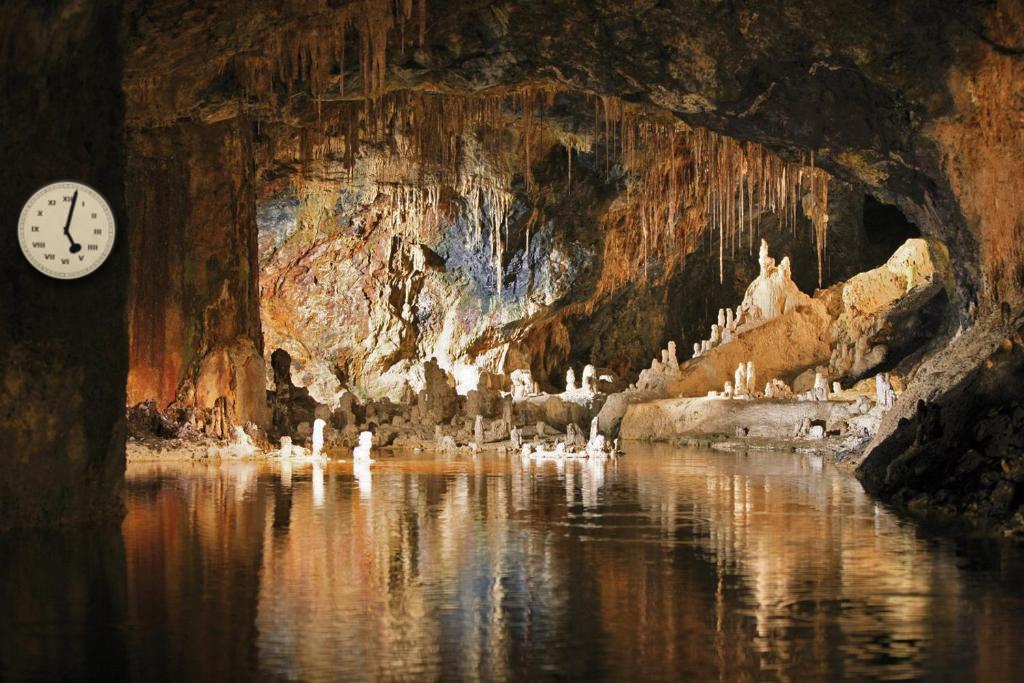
5 h 02 min
